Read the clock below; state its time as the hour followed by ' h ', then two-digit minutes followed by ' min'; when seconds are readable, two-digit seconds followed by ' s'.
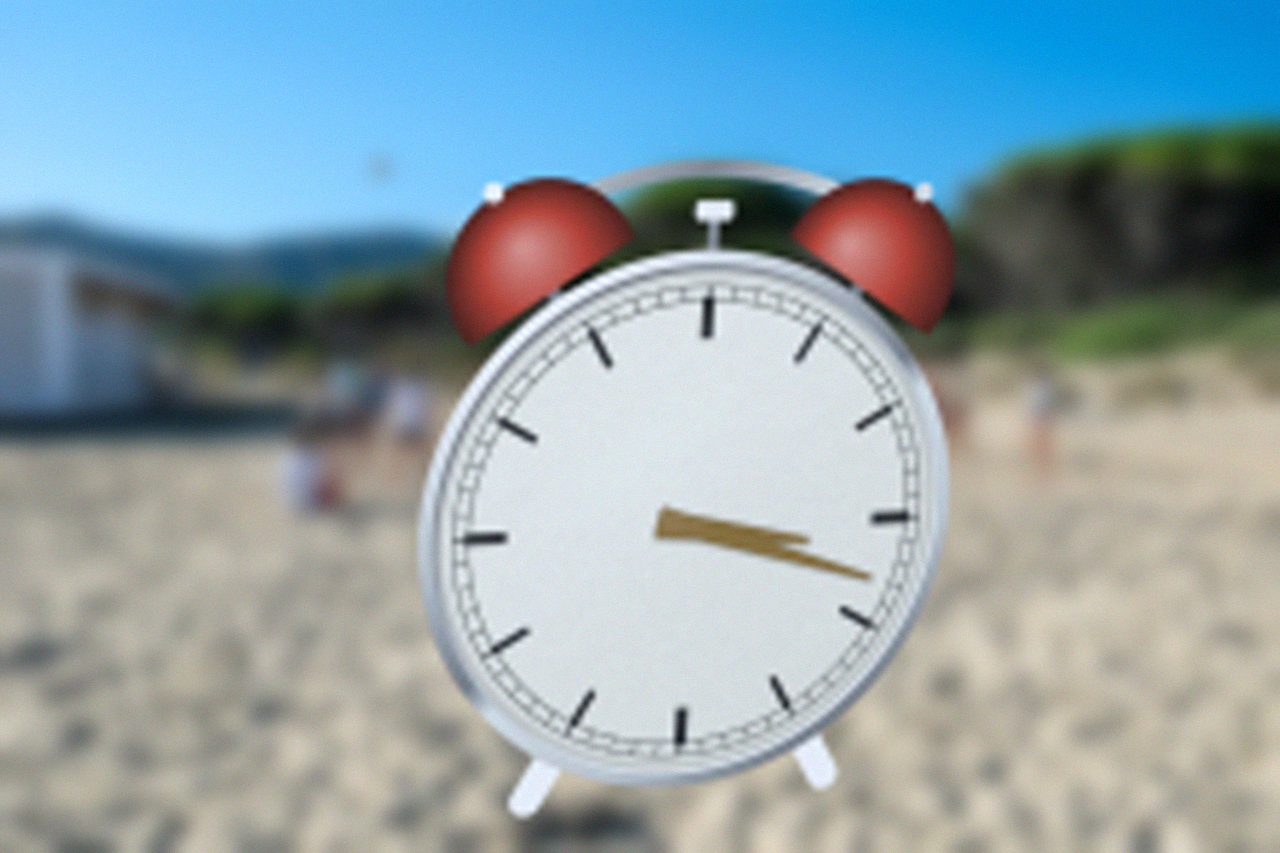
3 h 18 min
